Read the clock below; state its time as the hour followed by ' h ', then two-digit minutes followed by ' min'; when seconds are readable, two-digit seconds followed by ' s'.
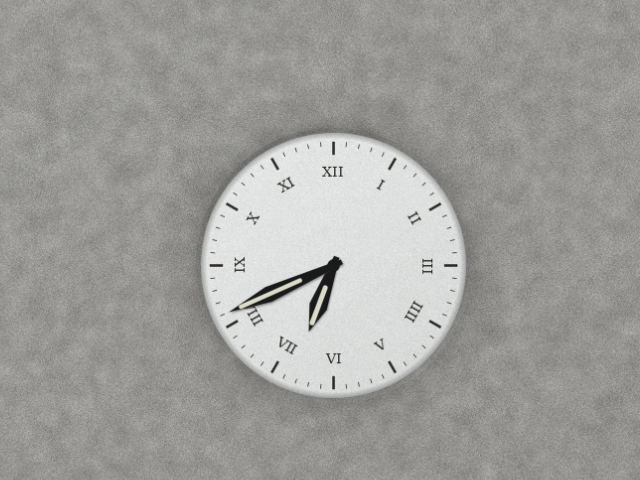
6 h 41 min
